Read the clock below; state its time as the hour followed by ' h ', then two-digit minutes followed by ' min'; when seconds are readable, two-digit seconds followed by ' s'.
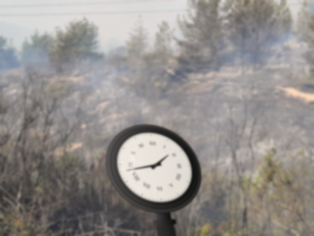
1 h 43 min
